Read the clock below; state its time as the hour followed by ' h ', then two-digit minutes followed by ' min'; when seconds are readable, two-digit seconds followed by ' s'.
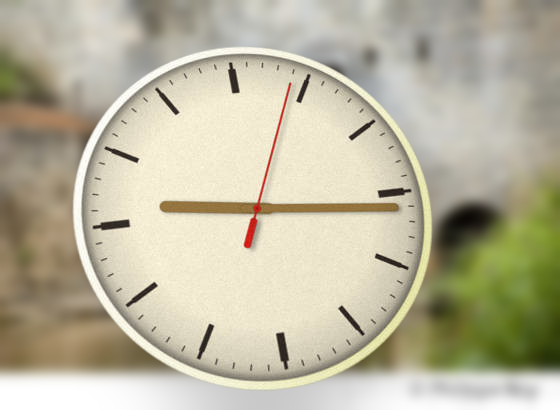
9 h 16 min 04 s
